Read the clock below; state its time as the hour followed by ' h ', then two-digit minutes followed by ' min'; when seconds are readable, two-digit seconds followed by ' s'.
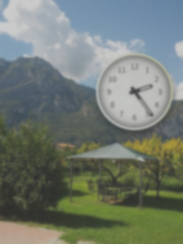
2 h 24 min
